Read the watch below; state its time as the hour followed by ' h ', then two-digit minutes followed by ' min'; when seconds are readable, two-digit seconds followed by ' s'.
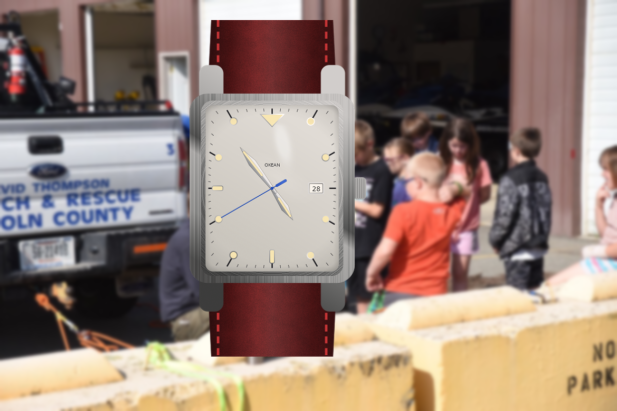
4 h 53 min 40 s
